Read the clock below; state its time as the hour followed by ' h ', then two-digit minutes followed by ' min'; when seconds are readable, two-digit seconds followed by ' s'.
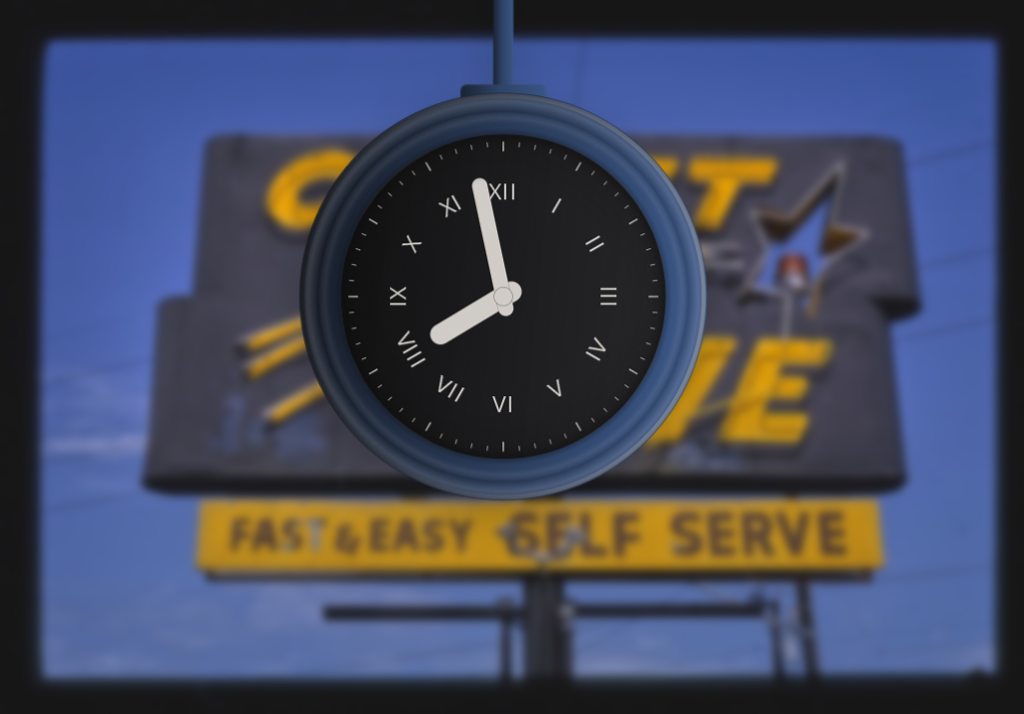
7 h 58 min
